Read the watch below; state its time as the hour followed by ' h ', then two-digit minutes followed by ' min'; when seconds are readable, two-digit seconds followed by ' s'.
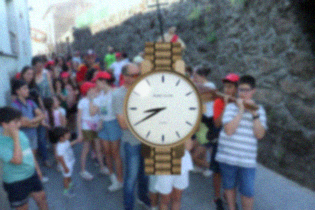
8 h 40 min
